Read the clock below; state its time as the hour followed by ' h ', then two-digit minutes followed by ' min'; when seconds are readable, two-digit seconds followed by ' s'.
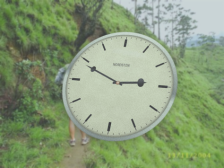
2 h 49 min
